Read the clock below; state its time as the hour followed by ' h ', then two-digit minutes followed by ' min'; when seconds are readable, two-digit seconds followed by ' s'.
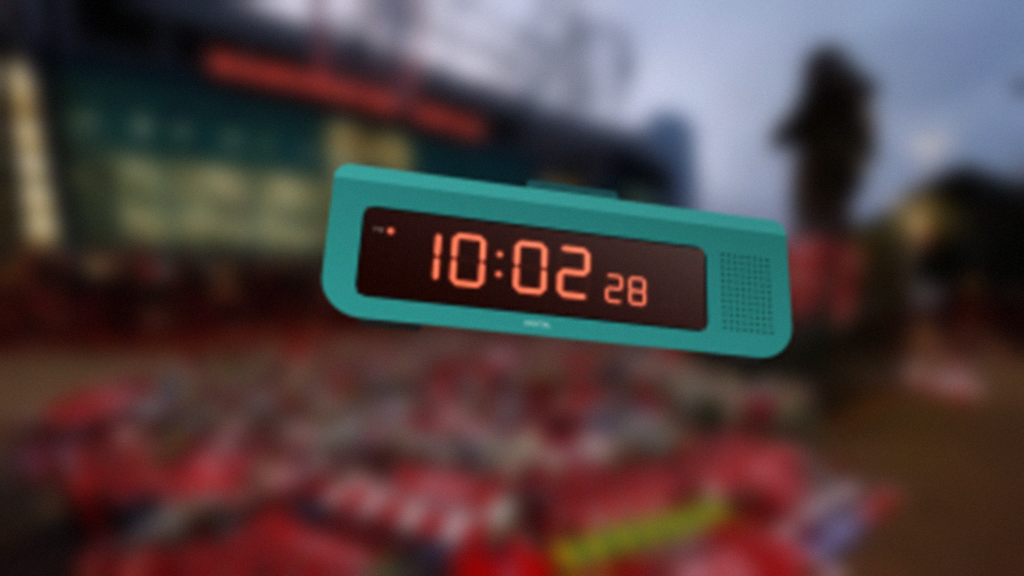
10 h 02 min 28 s
